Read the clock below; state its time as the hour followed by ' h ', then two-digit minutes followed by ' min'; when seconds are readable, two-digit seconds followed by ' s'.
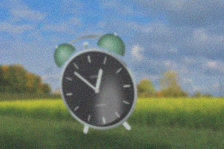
12 h 53 min
